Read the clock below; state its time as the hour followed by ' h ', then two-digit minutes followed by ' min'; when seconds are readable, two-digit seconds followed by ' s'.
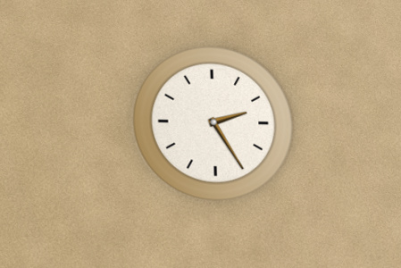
2 h 25 min
